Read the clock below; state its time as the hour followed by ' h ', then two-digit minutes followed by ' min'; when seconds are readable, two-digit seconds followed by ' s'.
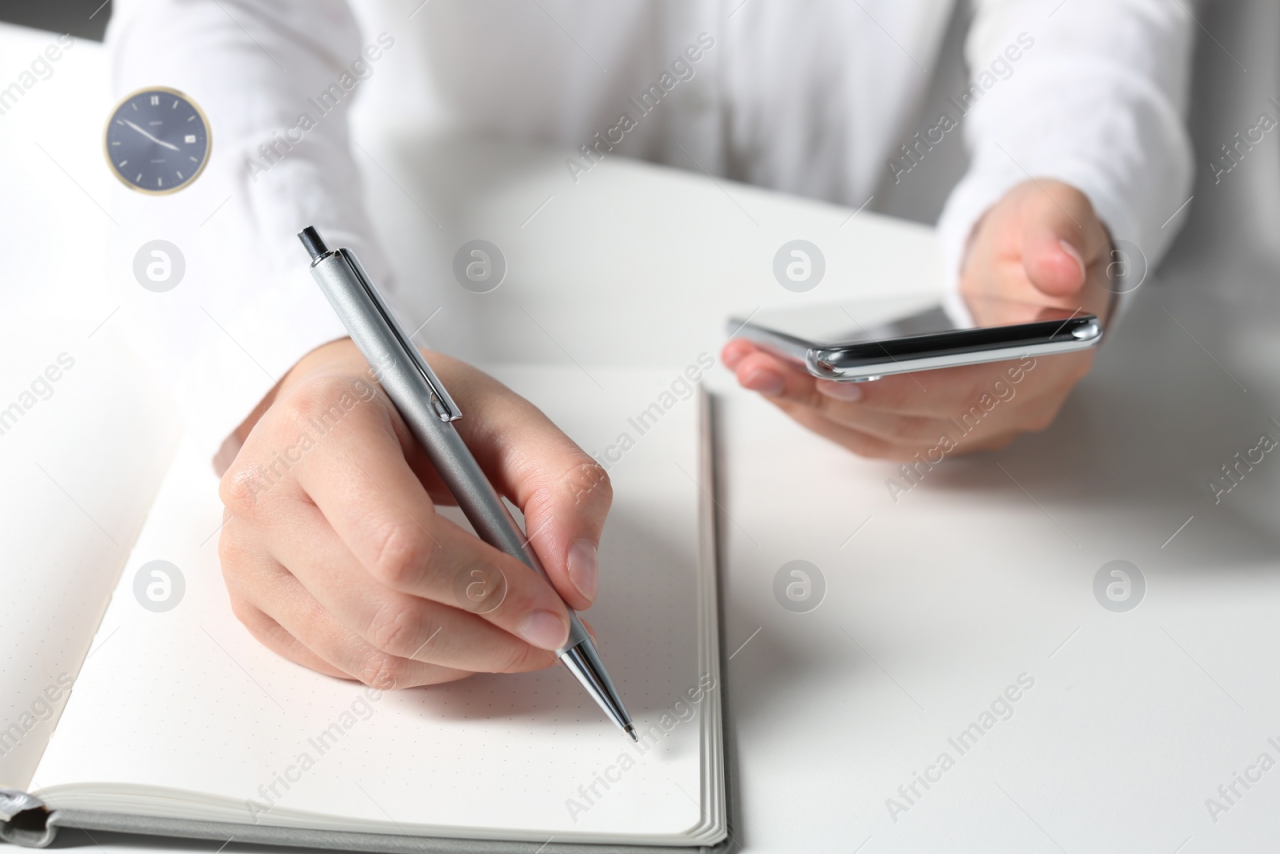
3 h 51 min
